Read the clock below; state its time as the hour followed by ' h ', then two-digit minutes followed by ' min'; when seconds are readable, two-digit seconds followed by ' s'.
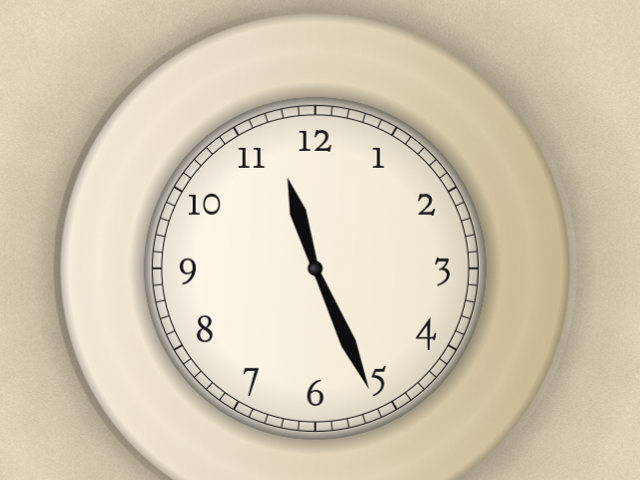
11 h 26 min
